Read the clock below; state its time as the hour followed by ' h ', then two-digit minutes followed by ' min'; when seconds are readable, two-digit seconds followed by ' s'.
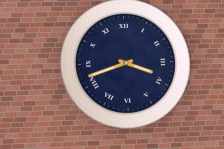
3 h 42 min
